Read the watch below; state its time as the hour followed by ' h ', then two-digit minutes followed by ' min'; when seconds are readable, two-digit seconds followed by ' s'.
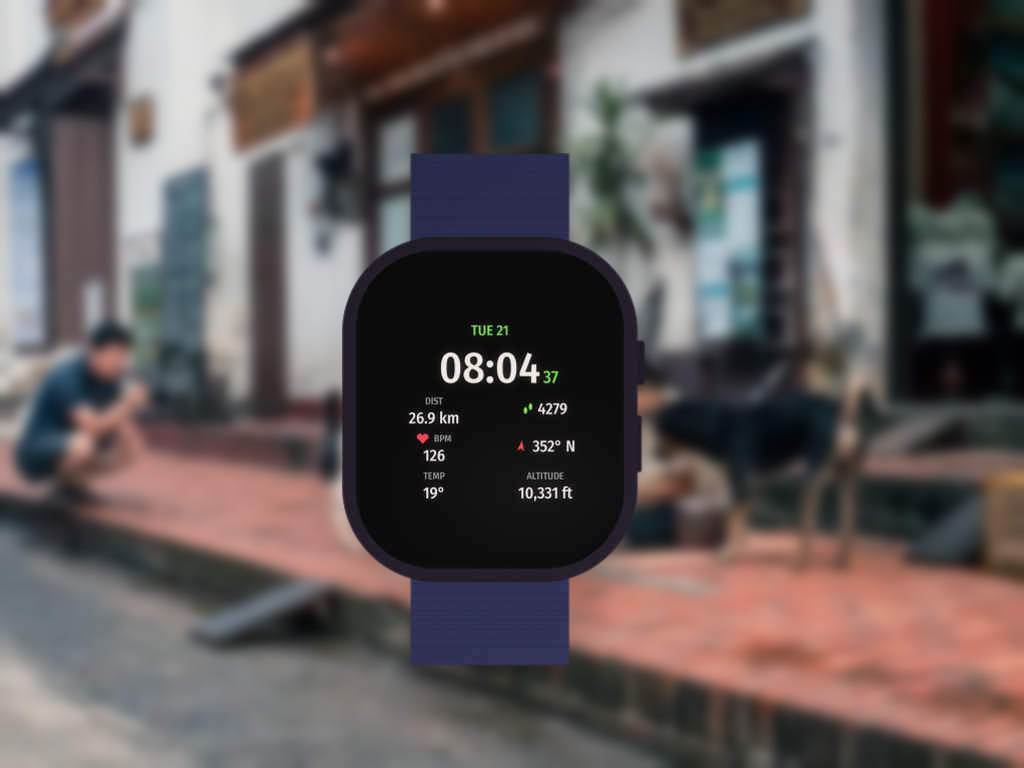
8 h 04 min 37 s
